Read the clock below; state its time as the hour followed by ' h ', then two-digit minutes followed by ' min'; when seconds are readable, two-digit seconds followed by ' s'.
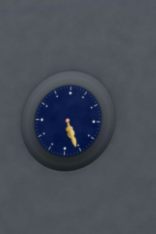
5 h 26 min
